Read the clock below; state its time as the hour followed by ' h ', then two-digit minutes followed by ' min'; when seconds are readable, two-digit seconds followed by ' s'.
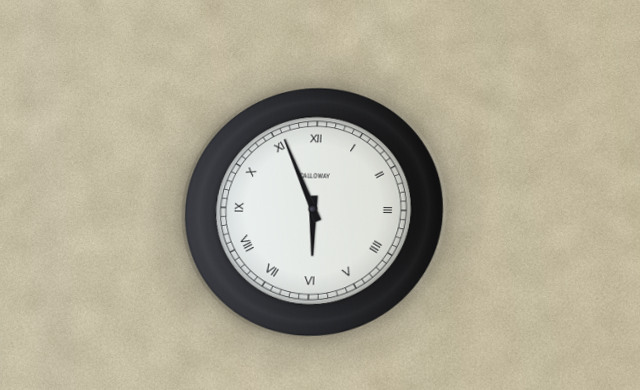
5 h 56 min
